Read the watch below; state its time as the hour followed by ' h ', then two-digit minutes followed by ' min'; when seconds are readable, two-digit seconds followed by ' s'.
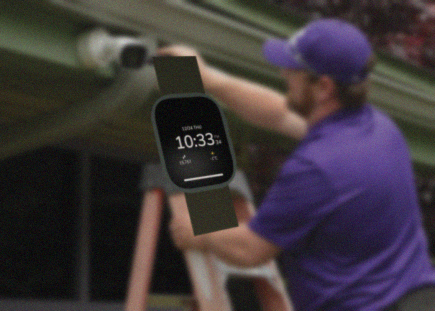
10 h 33 min
